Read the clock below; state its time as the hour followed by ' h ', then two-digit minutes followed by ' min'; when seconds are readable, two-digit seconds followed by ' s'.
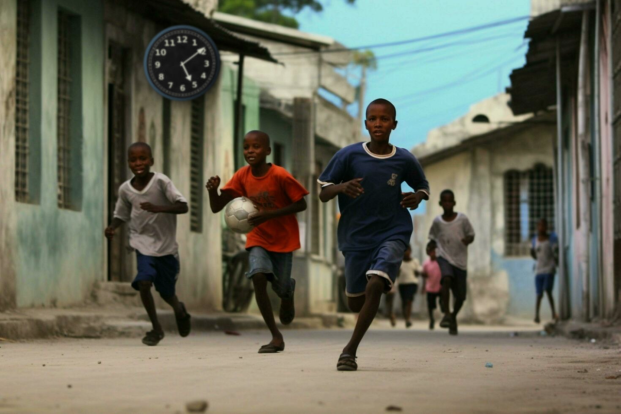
5 h 09 min
